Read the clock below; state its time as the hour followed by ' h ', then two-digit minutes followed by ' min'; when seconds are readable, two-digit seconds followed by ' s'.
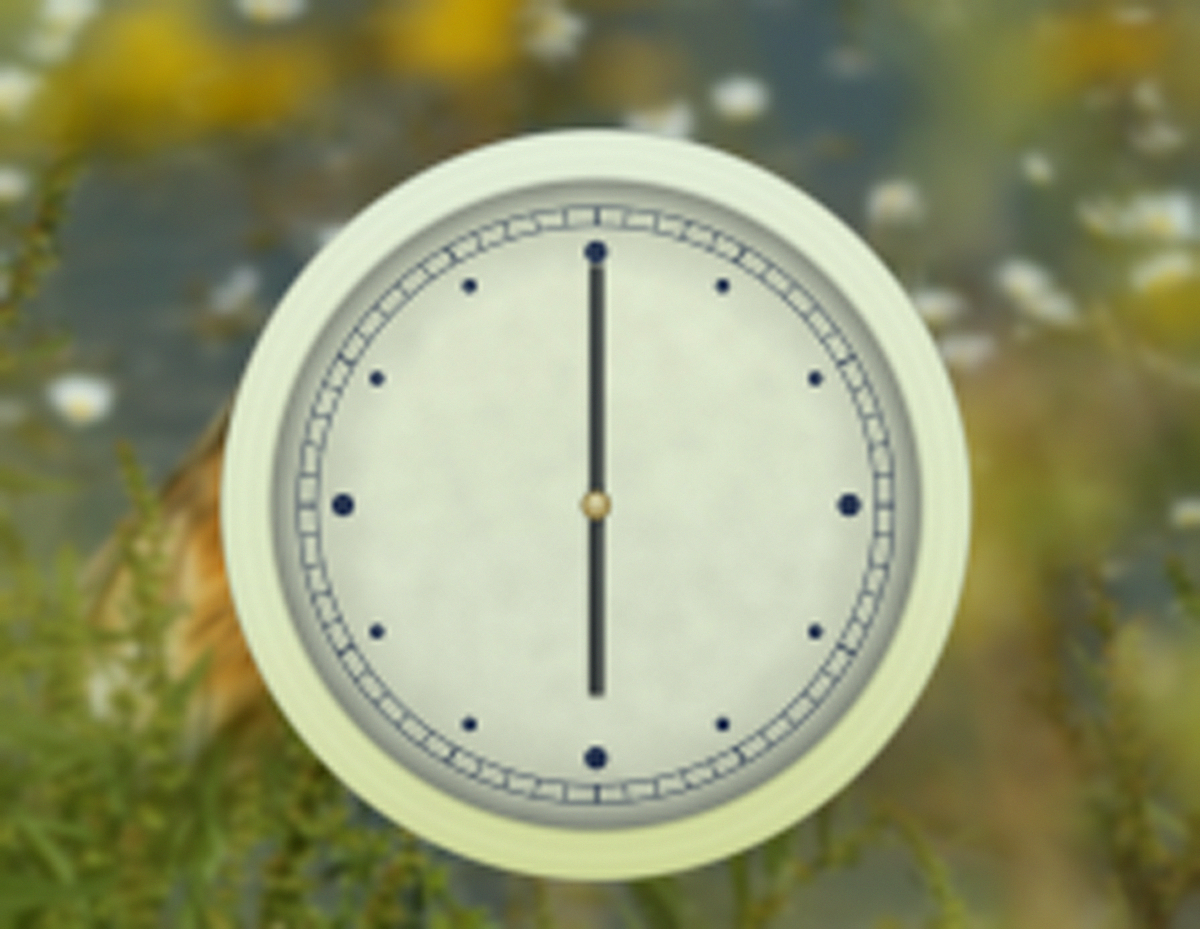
6 h 00 min
